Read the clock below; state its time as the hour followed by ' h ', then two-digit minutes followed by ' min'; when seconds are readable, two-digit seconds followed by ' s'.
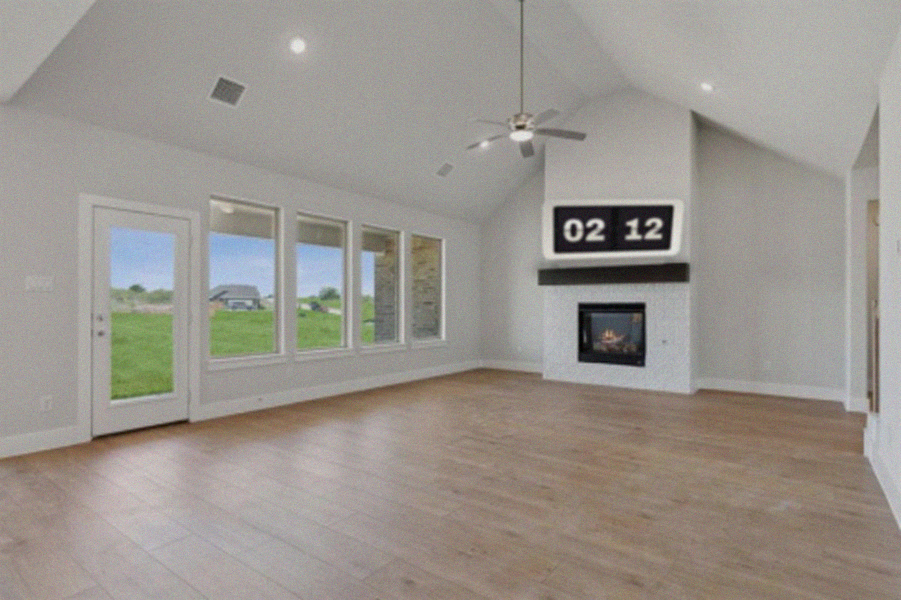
2 h 12 min
